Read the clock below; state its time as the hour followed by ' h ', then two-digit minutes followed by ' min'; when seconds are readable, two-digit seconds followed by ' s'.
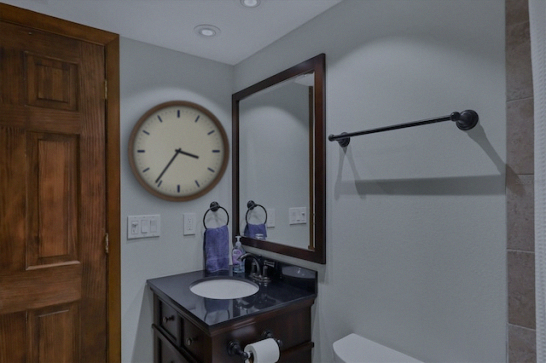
3 h 36 min
